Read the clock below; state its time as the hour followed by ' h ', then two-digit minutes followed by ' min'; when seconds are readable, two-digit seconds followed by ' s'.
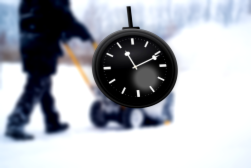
11 h 11 min
